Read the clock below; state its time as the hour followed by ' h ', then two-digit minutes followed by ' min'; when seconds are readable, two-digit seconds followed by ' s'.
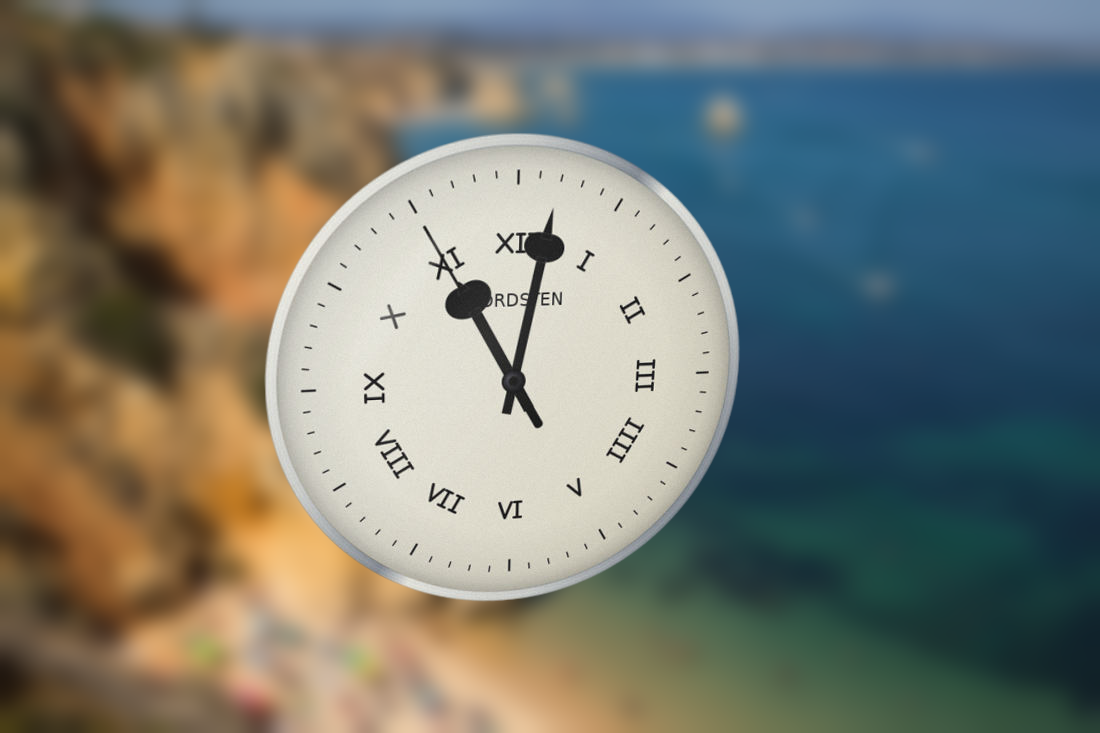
11 h 01 min 55 s
